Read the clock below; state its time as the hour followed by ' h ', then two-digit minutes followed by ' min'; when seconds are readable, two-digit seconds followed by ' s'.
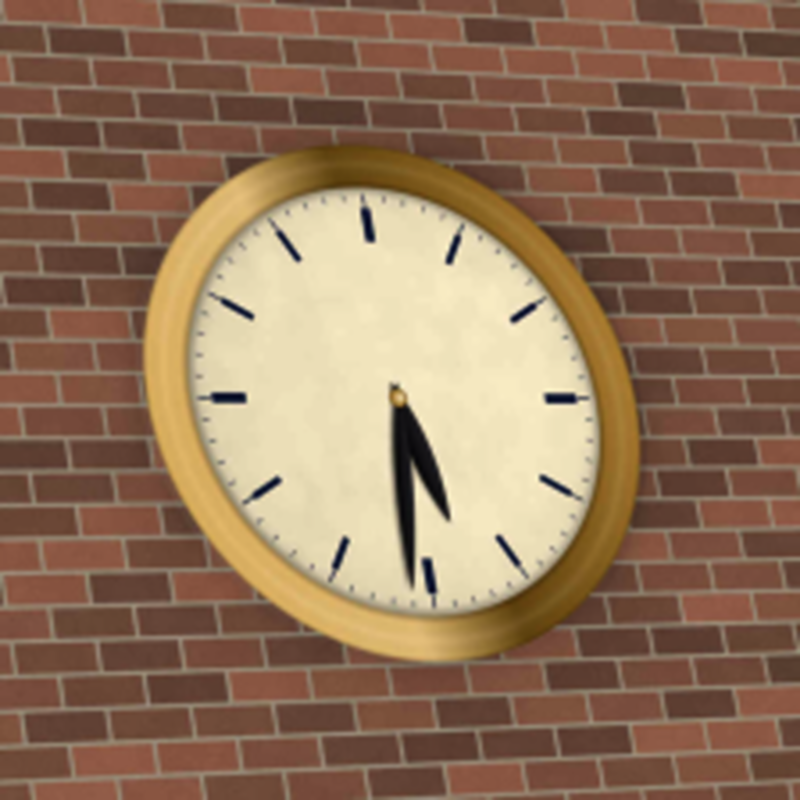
5 h 31 min
